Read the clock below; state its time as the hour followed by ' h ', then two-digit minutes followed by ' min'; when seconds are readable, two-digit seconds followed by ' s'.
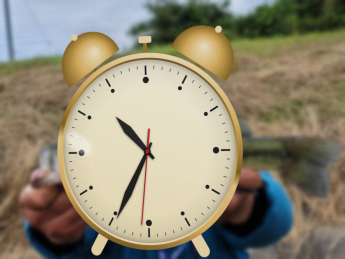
10 h 34 min 31 s
